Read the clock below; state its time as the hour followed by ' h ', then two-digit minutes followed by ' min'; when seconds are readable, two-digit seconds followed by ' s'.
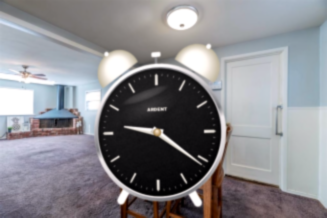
9 h 21 min
